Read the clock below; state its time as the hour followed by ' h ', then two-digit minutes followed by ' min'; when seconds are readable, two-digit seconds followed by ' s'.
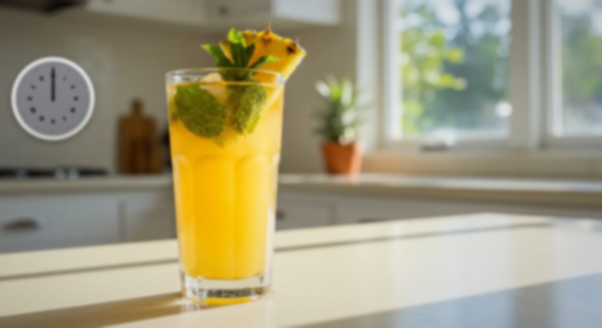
12 h 00 min
